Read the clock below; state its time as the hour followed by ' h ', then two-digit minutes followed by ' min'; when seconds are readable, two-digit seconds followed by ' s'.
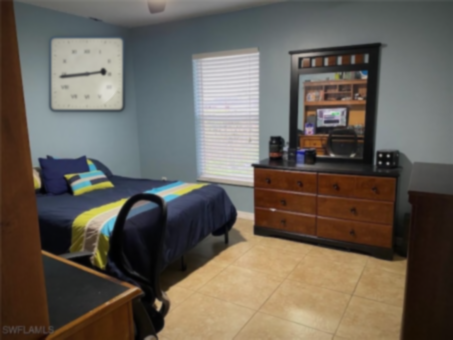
2 h 44 min
